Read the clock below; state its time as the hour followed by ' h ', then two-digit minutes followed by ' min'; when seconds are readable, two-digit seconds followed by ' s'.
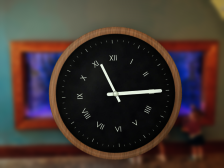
11 h 15 min
